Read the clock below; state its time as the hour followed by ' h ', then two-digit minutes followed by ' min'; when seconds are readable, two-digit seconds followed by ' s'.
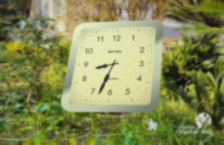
8 h 33 min
